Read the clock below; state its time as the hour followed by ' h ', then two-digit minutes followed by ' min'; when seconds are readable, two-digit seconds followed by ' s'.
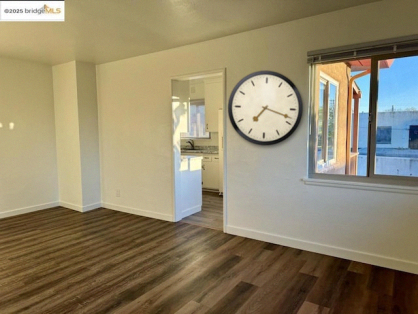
7 h 18 min
